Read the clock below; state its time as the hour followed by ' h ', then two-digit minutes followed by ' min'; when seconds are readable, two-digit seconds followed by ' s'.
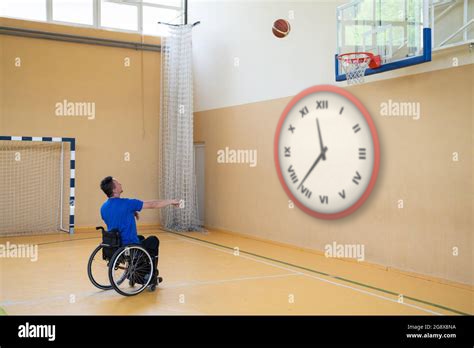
11 h 37 min
